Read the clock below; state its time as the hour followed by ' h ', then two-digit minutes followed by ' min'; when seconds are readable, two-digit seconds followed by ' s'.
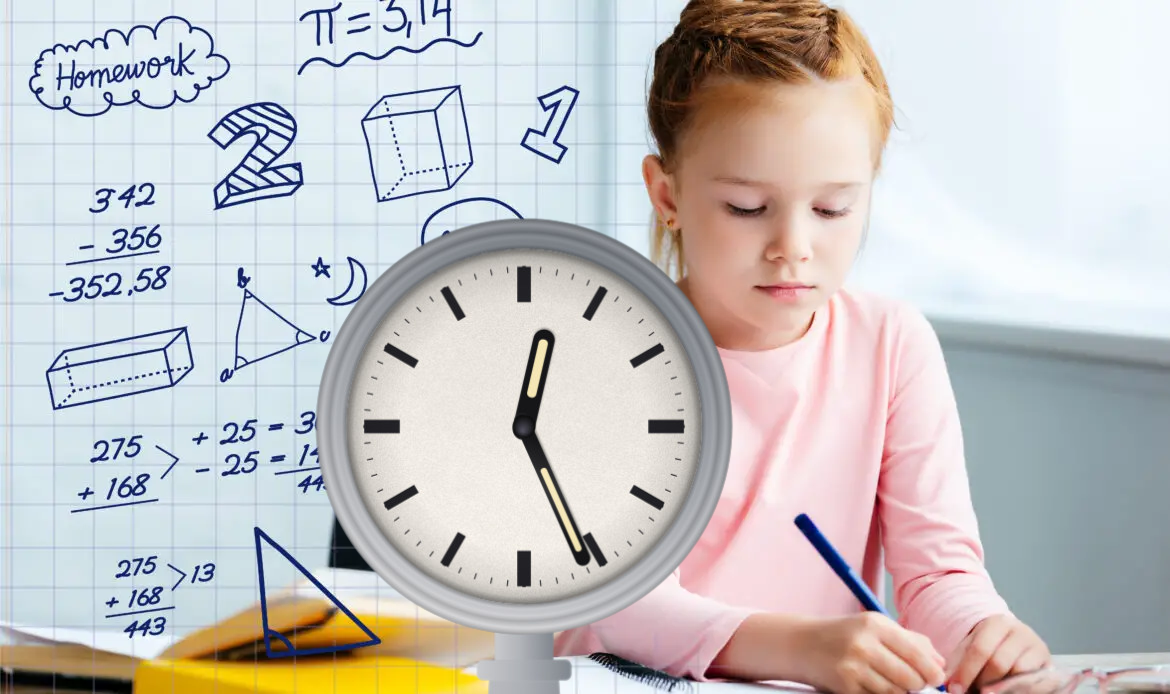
12 h 26 min
